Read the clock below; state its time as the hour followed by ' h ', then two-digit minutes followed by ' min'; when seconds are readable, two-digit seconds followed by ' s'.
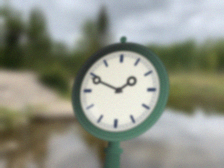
1 h 49 min
